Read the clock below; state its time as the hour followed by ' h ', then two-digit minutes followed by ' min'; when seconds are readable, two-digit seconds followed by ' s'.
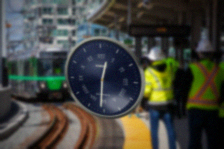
12 h 31 min
